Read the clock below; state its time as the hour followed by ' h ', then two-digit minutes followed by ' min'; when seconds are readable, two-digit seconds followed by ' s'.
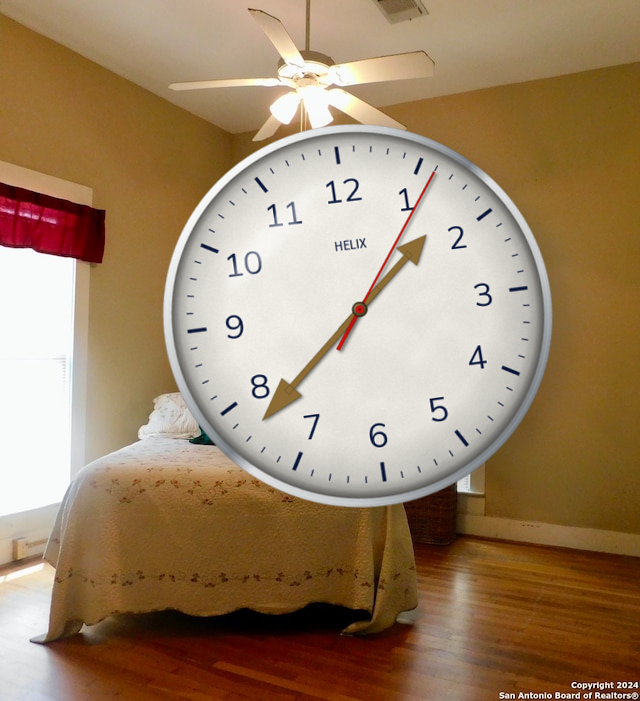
1 h 38 min 06 s
